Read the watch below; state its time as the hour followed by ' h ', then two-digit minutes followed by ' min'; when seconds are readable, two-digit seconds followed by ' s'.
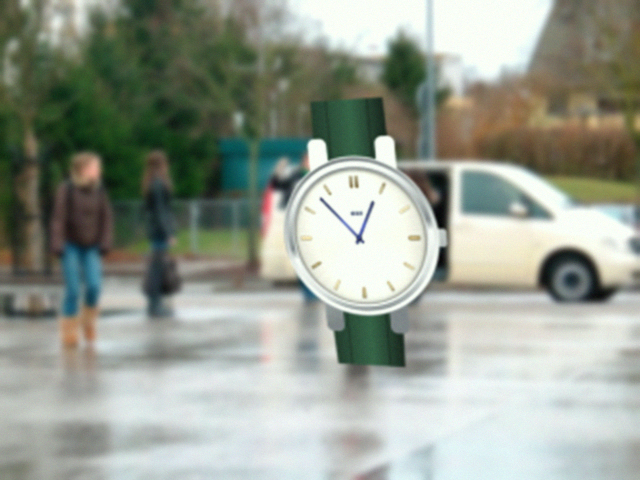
12 h 53 min
